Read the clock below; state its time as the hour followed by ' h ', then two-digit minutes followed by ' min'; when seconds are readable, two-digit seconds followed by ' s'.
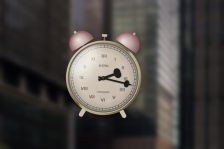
2 h 17 min
